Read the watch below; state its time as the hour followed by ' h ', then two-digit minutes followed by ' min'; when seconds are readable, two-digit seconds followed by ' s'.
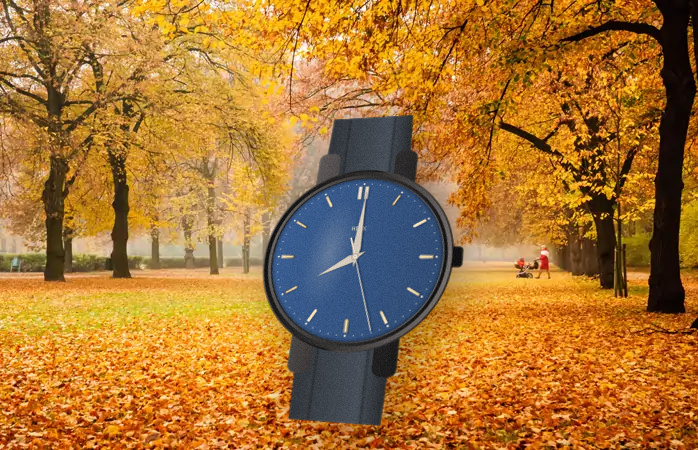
8 h 00 min 27 s
